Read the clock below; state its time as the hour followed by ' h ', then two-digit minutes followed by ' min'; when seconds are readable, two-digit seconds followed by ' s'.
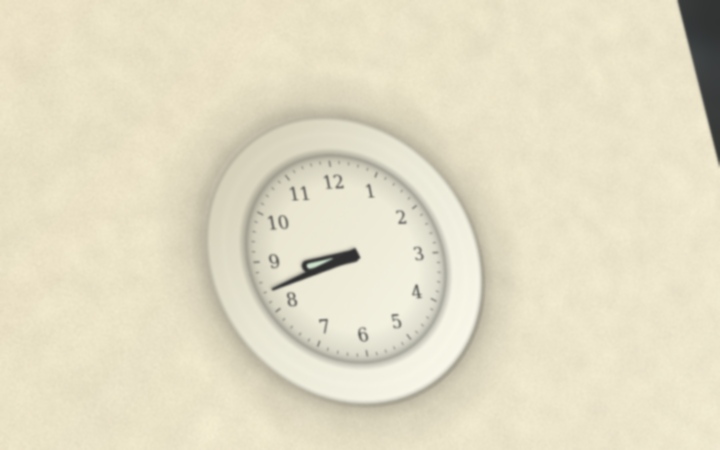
8 h 42 min
